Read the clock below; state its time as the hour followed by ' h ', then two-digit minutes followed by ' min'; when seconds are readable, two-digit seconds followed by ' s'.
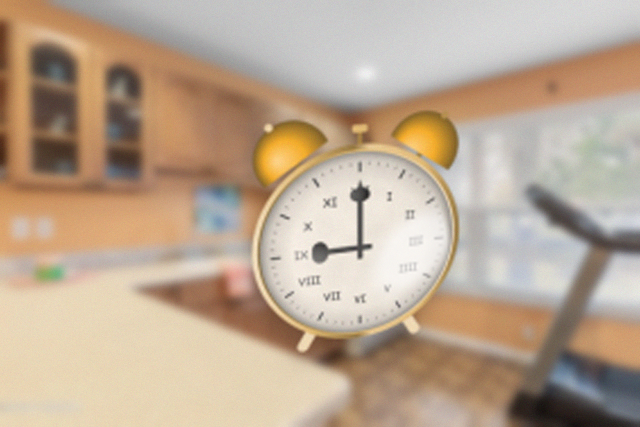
9 h 00 min
